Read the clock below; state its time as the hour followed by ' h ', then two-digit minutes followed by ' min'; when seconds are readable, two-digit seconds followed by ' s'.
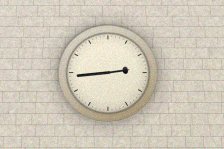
2 h 44 min
